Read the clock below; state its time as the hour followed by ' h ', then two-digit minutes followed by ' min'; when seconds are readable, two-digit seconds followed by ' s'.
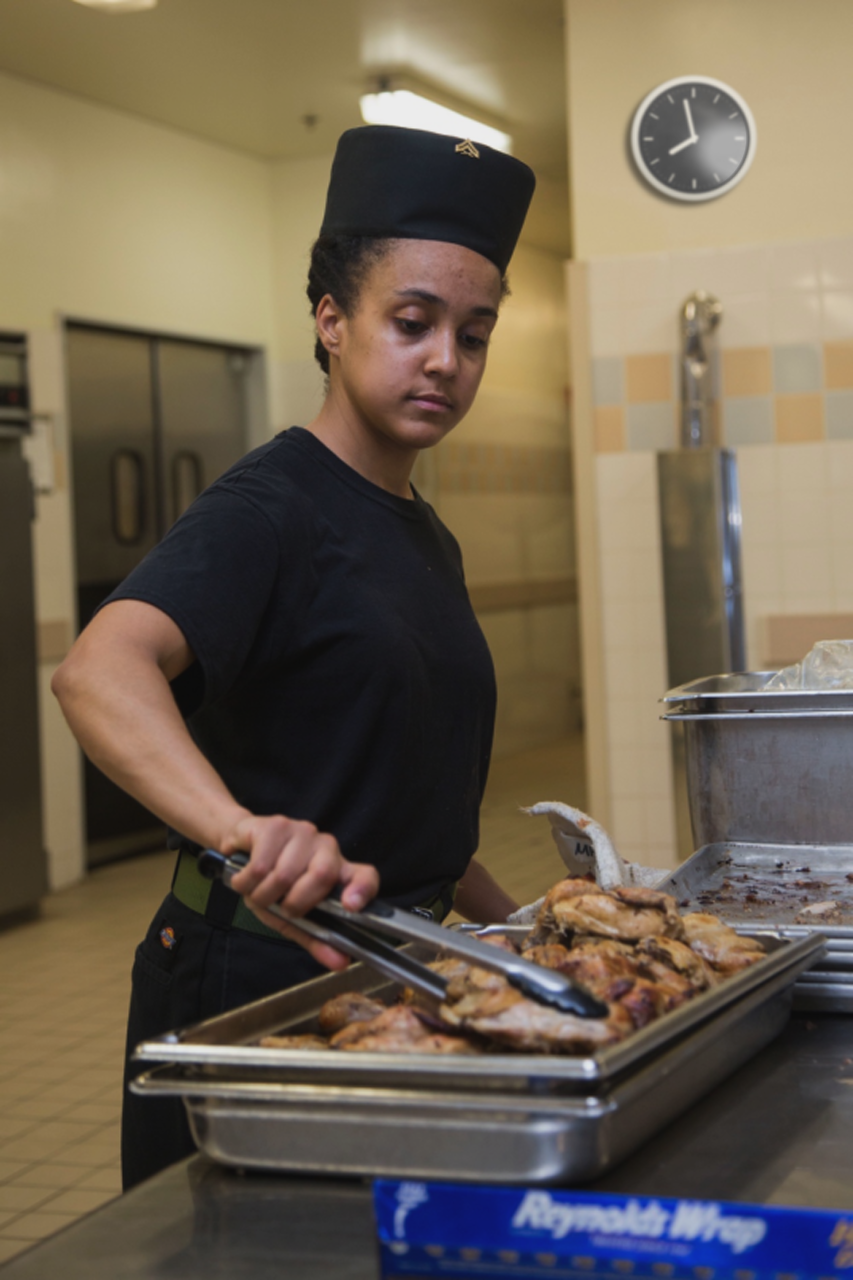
7 h 58 min
